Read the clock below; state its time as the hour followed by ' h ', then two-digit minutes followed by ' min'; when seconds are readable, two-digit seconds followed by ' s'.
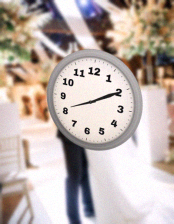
8 h 10 min
